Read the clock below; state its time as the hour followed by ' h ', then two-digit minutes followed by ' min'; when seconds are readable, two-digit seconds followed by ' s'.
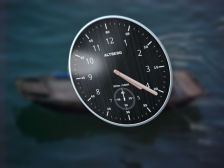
4 h 21 min
